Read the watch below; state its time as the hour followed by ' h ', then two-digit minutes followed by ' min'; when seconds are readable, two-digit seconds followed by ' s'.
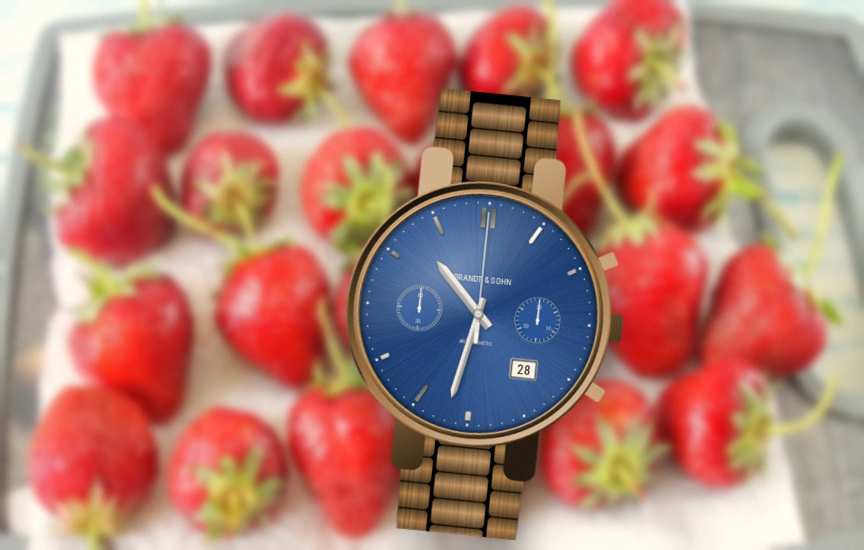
10 h 32 min
